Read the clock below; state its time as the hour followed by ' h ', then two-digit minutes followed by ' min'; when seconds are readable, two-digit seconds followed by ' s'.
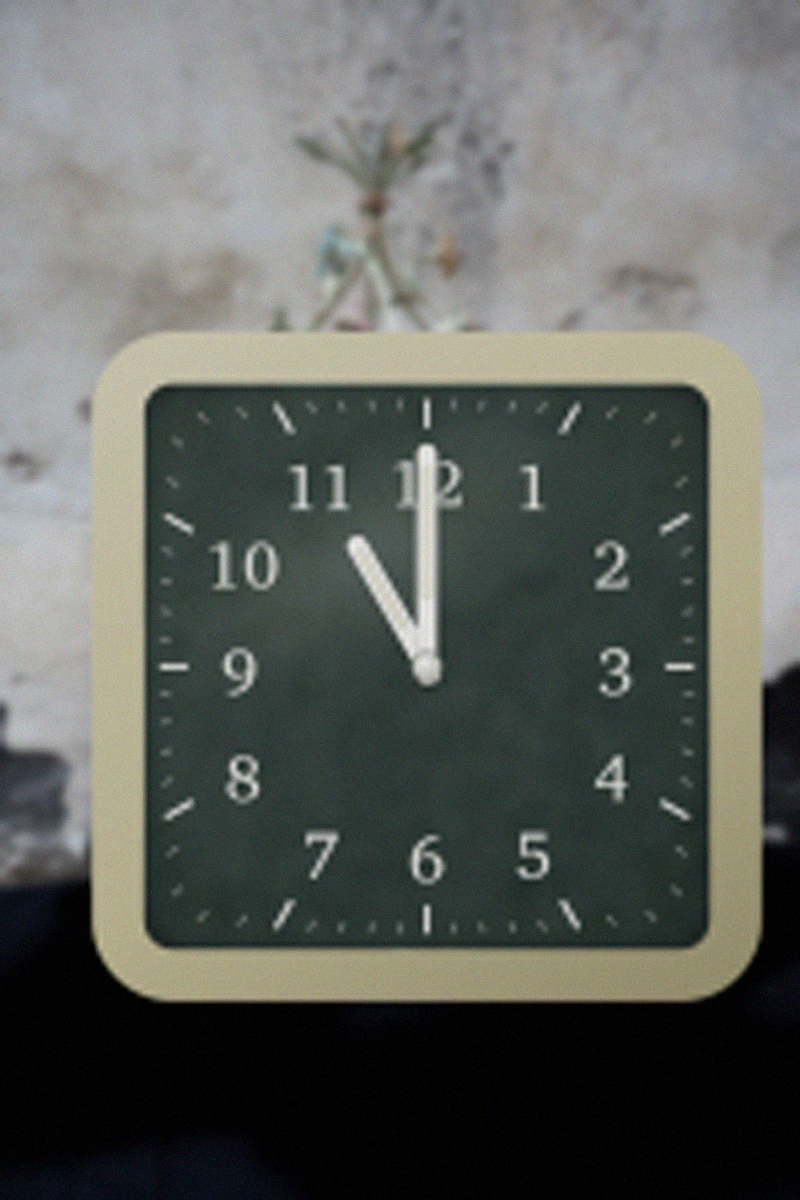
11 h 00 min
